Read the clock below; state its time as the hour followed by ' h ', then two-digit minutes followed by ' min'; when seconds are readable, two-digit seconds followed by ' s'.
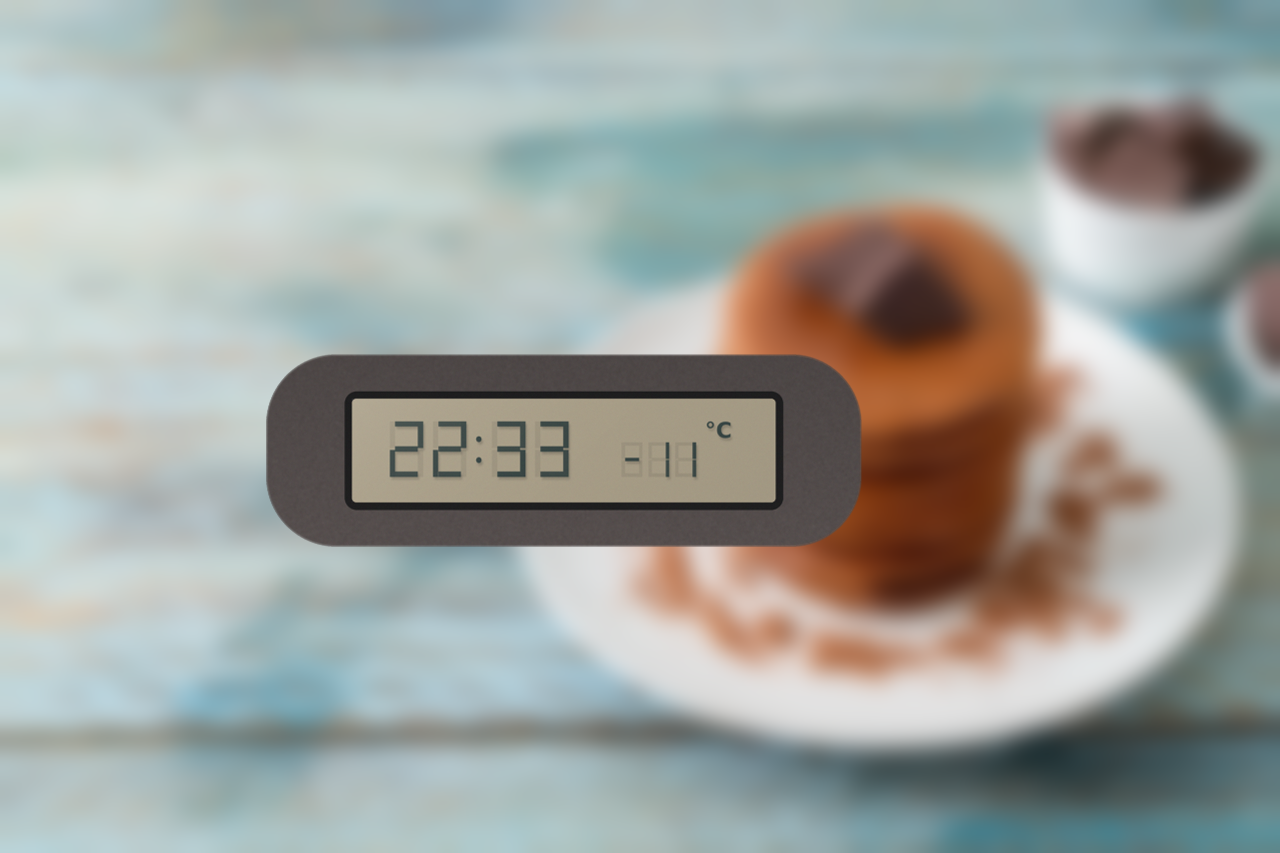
22 h 33 min
